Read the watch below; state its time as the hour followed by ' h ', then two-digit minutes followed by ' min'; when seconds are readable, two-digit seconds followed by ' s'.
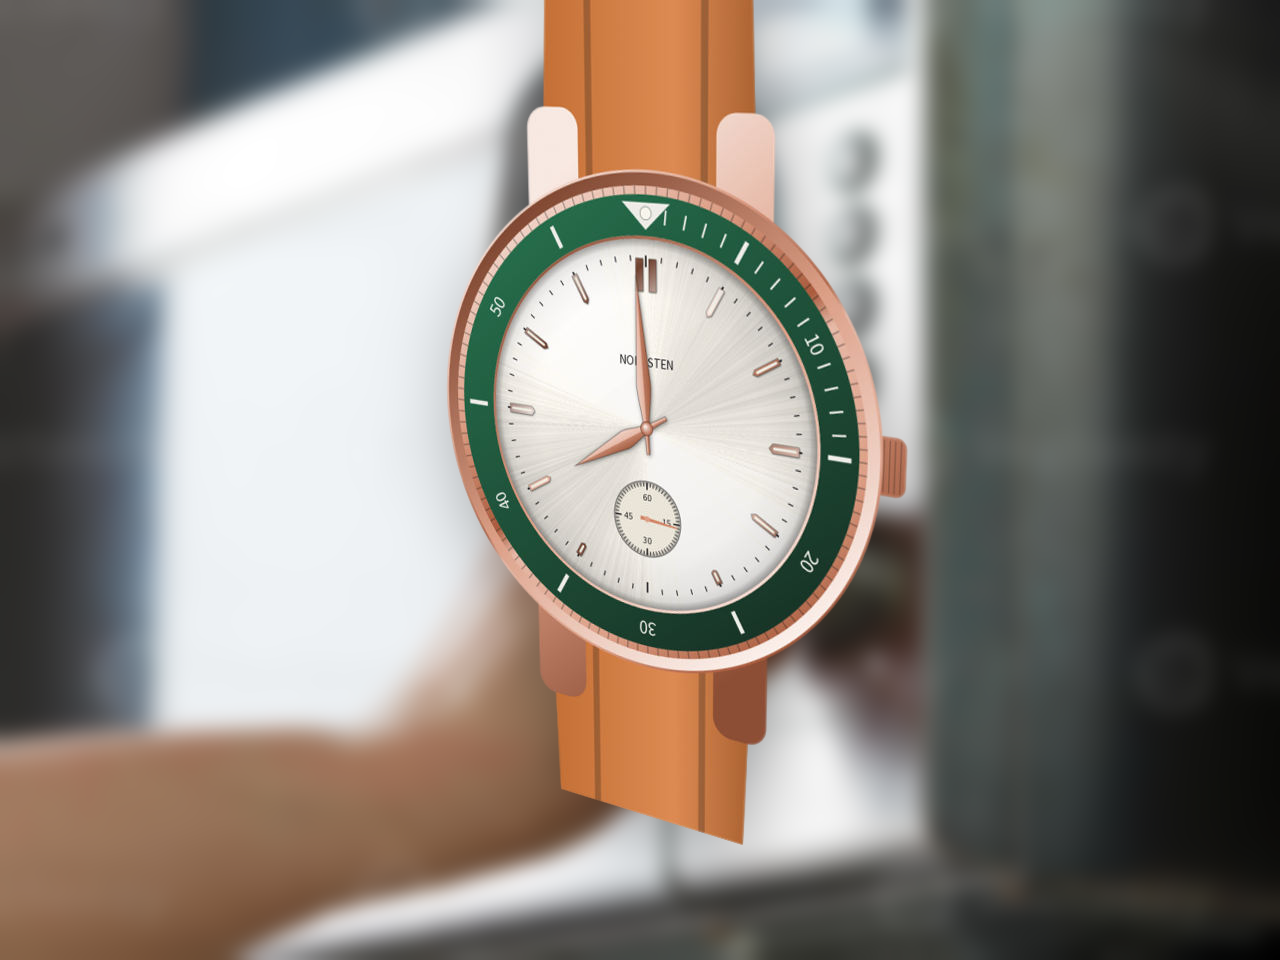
7 h 59 min 16 s
